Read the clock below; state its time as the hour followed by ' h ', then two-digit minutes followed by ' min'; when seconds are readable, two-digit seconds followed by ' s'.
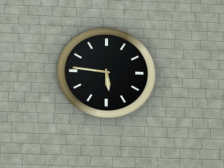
5 h 46 min
